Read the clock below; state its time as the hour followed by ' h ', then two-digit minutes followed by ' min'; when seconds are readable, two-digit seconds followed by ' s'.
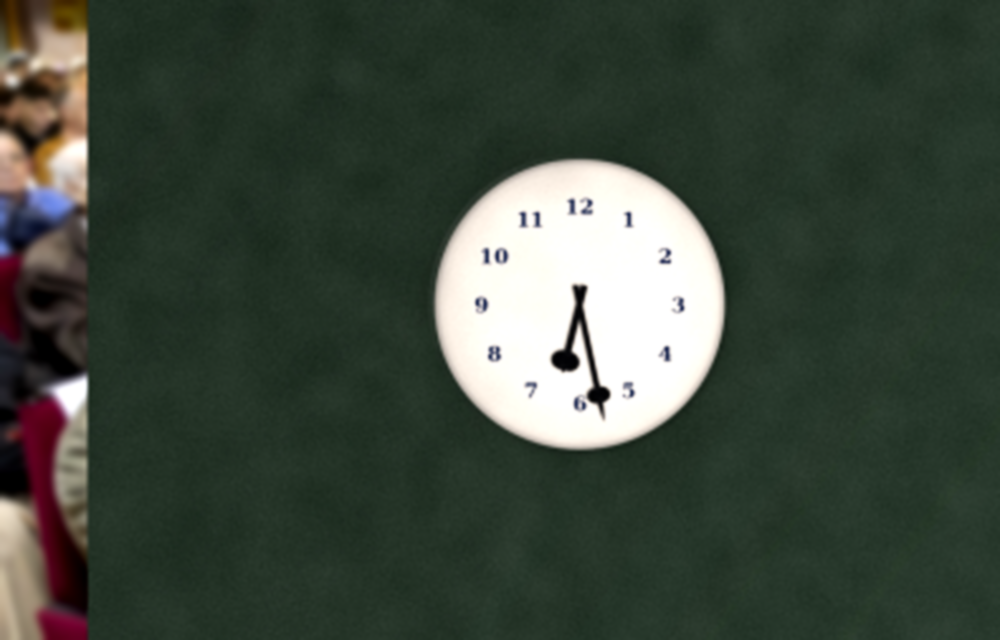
6 h 28 min
